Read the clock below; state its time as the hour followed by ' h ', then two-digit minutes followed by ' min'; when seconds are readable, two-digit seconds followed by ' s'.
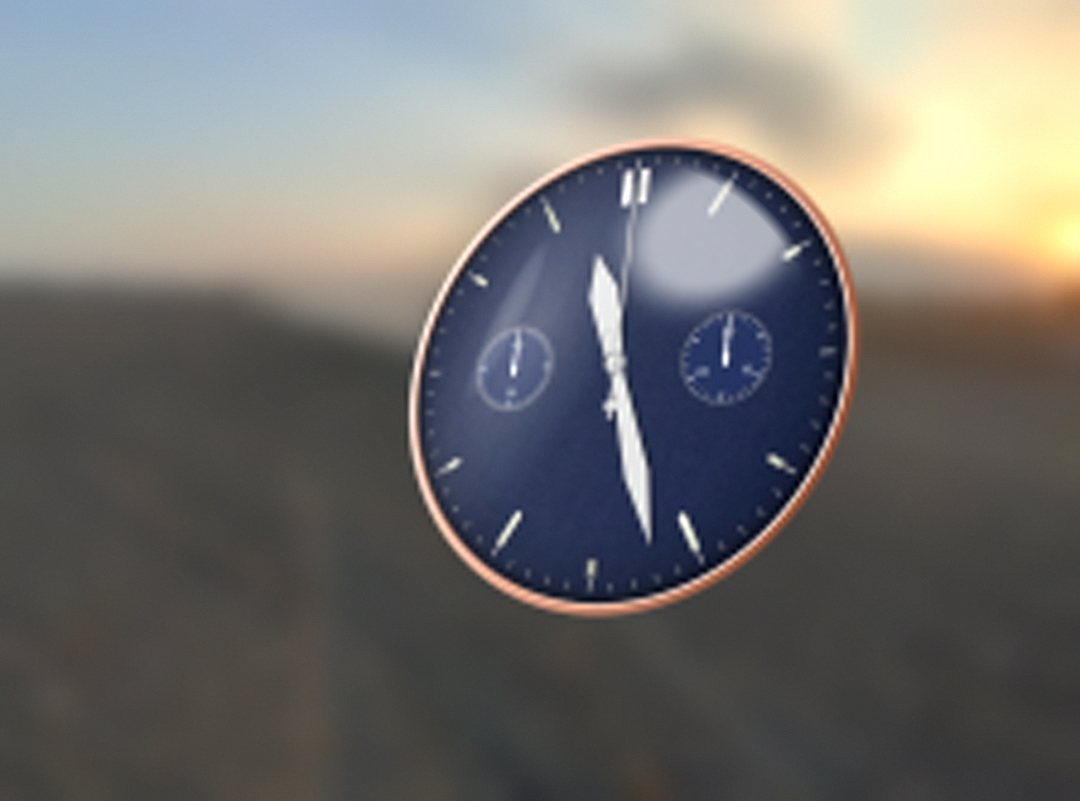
11 h 27 min
